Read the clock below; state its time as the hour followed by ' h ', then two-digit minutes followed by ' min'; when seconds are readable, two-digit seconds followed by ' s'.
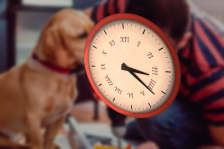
3 h 22 min
